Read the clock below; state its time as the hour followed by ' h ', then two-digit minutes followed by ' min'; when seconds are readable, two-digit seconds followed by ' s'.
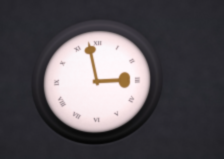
2 h 58 min
